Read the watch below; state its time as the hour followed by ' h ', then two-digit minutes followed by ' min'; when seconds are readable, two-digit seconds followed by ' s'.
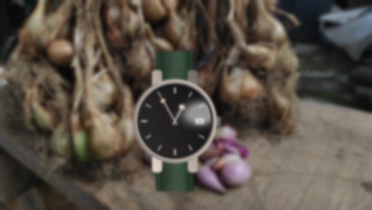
12 h 55 min
